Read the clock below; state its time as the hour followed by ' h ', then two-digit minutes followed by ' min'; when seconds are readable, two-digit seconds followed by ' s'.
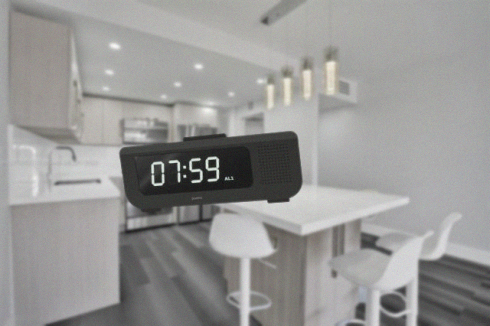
7 h 59 min
